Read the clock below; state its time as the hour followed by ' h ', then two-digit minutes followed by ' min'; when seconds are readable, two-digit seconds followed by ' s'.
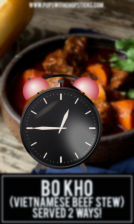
12 h 45 min
